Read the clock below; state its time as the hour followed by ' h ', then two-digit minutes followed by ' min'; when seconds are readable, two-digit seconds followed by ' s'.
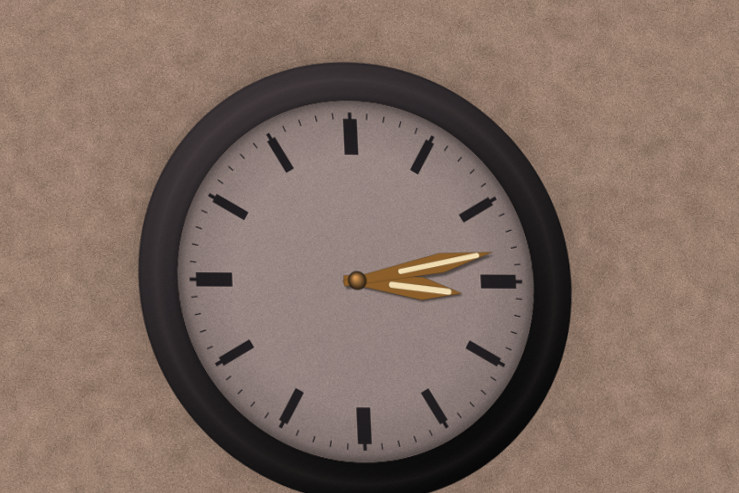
3 h 13 min
